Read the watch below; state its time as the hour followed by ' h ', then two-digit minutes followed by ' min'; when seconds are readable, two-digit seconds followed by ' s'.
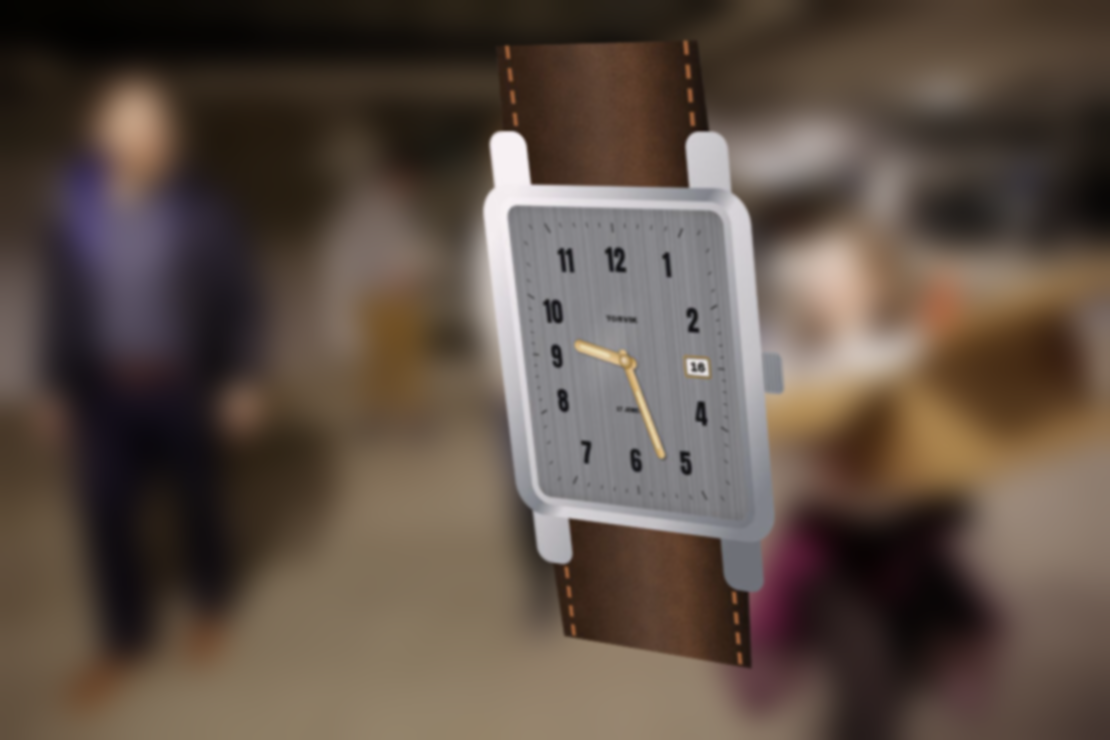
9 h 27 min
